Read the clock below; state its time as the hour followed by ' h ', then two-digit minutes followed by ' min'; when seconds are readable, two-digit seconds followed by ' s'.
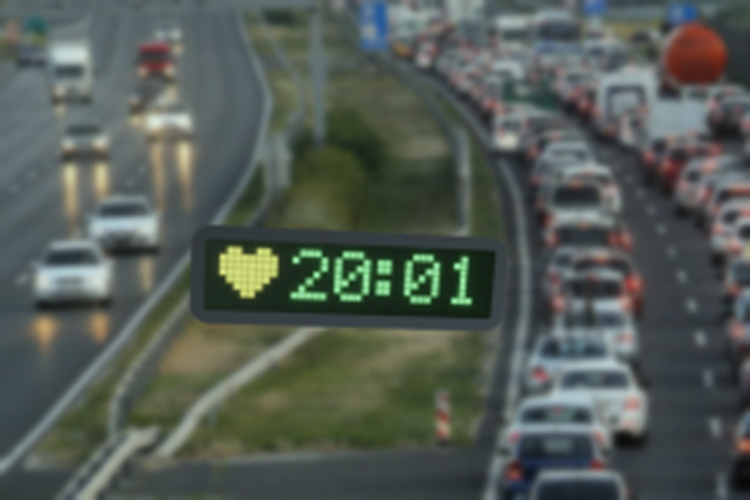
20 h 01 min
